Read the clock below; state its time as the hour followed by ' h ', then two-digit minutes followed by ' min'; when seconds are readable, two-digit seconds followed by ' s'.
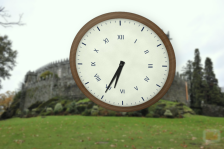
6 h 35 min
